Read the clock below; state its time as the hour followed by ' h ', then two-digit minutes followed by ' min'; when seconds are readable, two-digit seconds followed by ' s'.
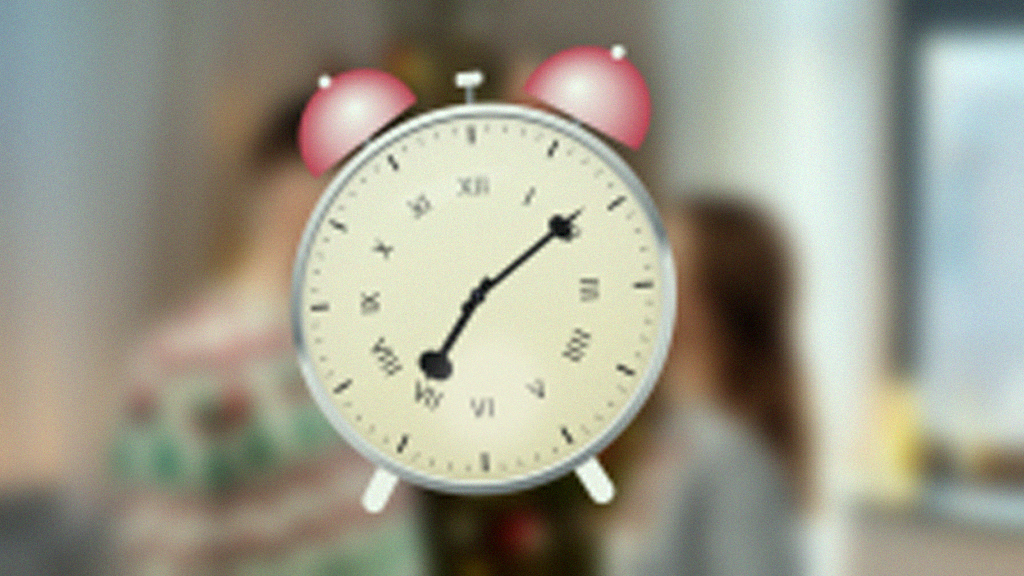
7 h 09 min
